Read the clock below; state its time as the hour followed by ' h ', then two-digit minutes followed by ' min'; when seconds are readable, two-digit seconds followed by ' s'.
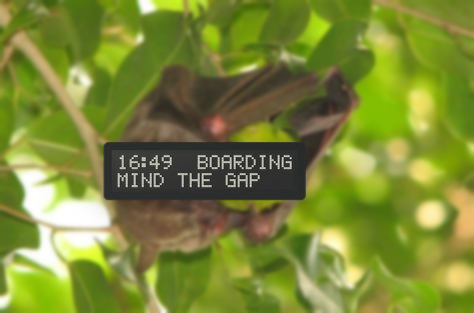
16 h 49 min
